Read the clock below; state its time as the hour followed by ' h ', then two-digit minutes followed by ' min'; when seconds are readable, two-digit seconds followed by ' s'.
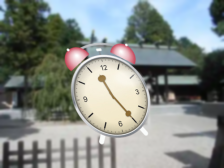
11 h 25 min
